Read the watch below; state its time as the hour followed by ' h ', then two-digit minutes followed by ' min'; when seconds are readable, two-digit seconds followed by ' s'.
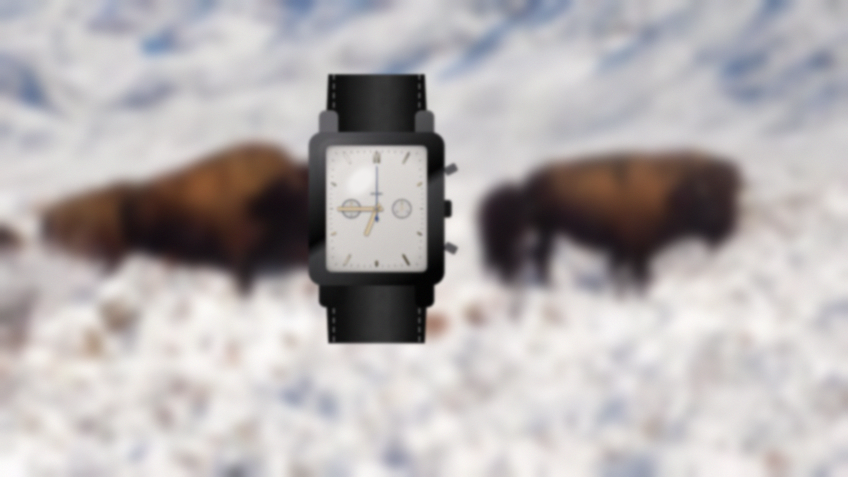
6 h 45 min
